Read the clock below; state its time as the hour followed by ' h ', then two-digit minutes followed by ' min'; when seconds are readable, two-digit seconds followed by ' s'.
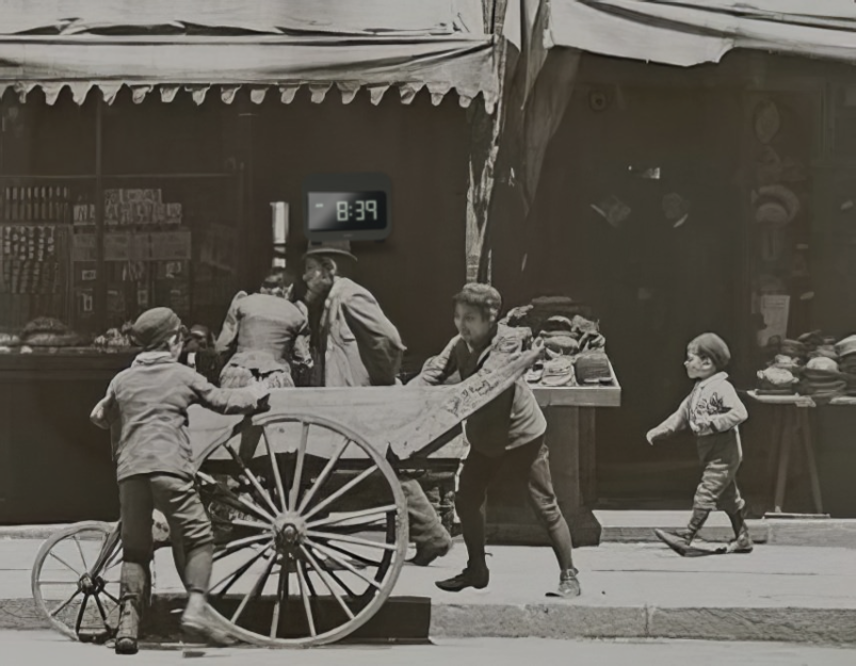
8 h 39 min
